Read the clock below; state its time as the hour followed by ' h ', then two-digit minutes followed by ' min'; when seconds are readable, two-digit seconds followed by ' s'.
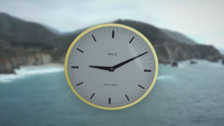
9 h 10 min
